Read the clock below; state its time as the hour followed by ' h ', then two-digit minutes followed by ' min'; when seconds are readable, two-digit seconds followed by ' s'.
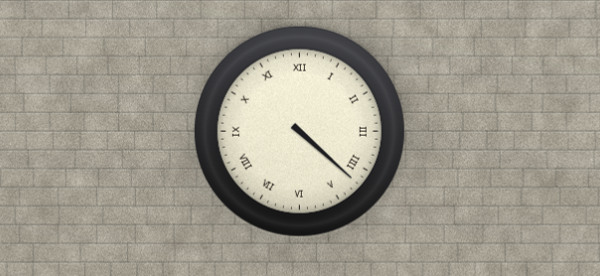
4 h 22 min
